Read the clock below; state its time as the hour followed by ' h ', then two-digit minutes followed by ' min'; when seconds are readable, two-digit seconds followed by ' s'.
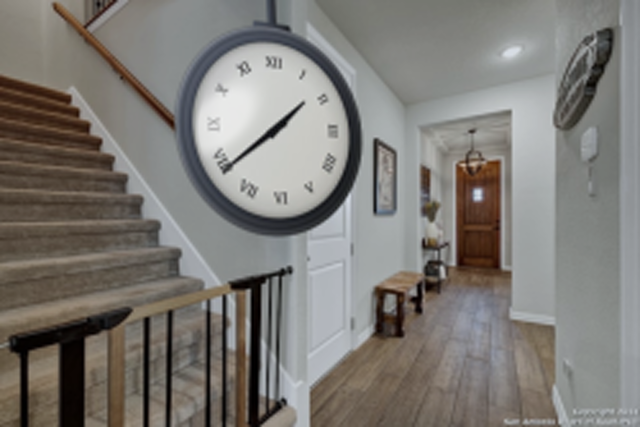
1 h 39 min
